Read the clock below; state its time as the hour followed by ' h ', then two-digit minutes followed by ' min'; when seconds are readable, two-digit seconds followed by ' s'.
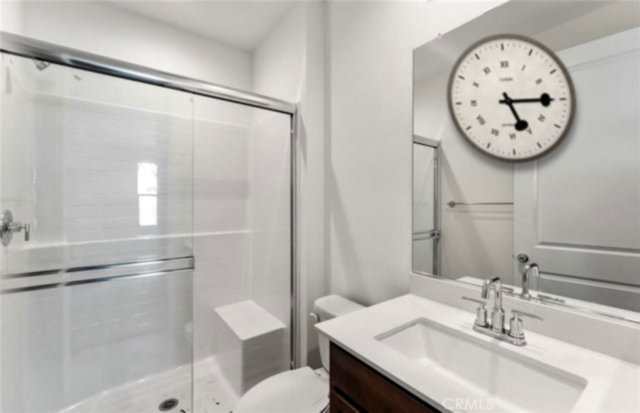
5 h 15 min
